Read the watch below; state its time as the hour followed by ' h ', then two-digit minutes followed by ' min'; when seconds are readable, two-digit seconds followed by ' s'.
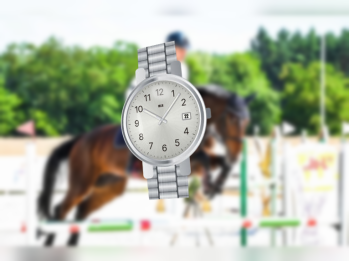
10 h 07 min
